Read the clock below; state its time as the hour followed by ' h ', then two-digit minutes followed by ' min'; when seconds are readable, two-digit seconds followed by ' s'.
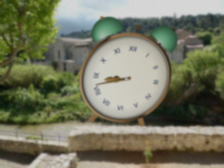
8 h 42 min
